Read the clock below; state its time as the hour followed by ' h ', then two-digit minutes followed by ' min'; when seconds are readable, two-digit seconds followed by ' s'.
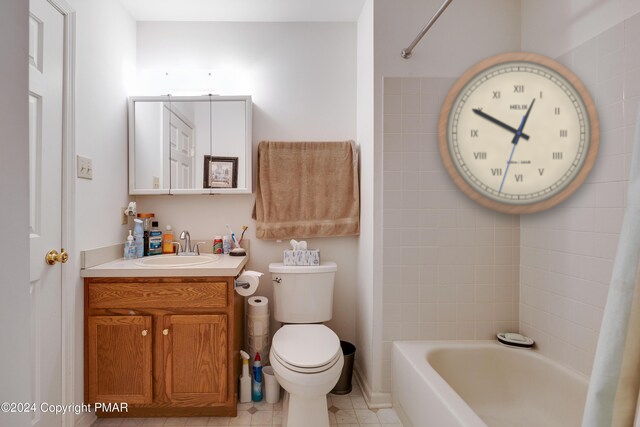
12 h 49 min 33 s
